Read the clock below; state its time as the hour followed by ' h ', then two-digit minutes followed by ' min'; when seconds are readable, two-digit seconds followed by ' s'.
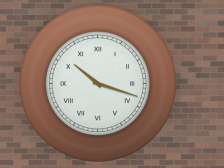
10 h 18 min
